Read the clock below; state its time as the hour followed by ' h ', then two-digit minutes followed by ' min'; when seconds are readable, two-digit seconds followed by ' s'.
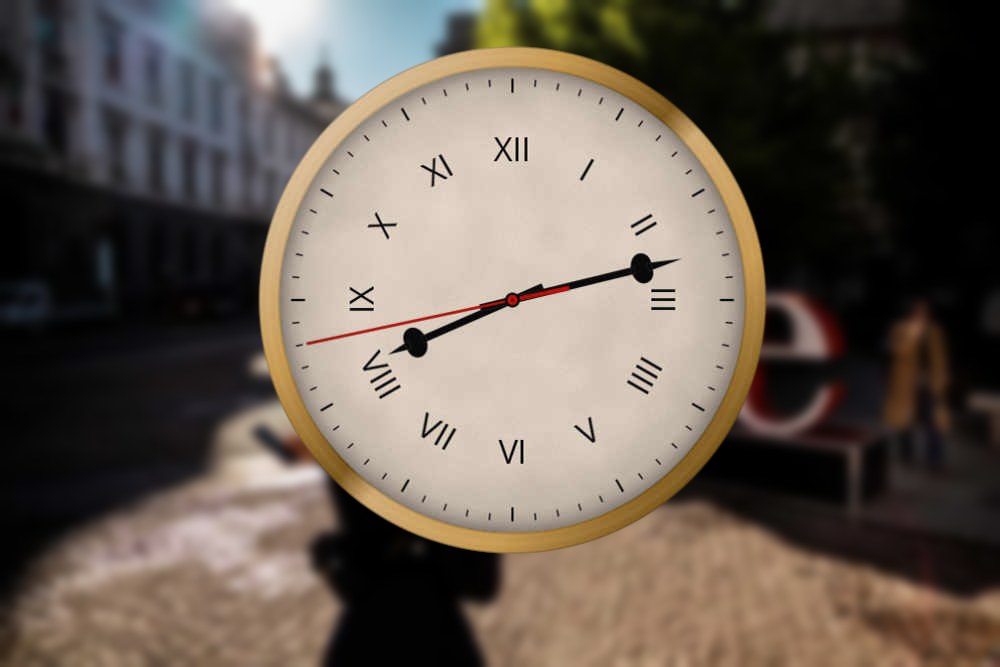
8 h 12 min 43 s
